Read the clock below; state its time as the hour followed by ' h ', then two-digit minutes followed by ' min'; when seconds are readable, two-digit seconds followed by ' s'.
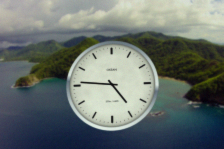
4 h 46 min
